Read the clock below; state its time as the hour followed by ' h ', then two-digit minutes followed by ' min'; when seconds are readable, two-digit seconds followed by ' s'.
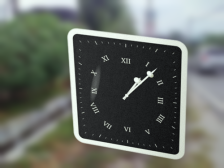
1 h 07 min
